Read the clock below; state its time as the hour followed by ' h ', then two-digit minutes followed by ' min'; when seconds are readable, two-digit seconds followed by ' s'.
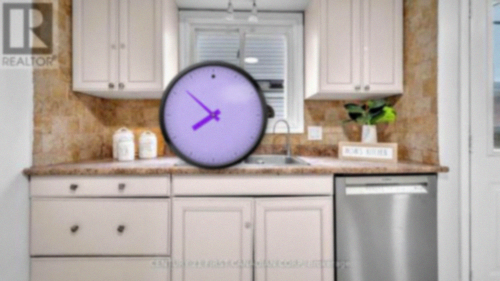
7 h 52 min
